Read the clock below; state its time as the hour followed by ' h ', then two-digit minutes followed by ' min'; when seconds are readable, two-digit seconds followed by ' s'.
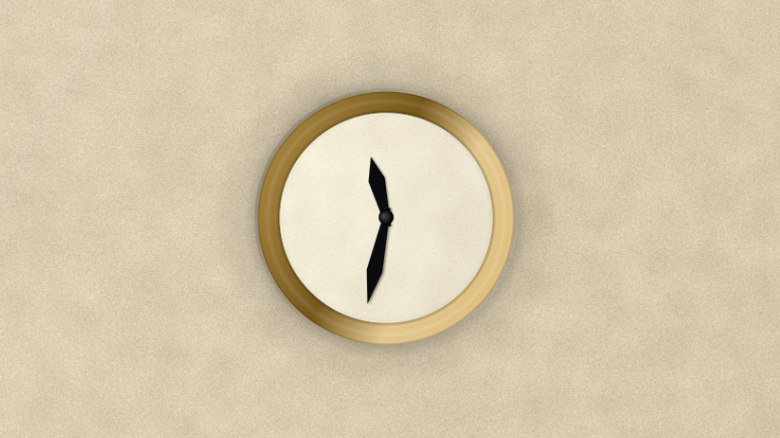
11 h 32 min
